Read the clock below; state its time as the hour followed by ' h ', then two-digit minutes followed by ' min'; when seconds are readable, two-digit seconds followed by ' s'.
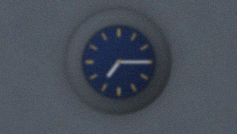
7 h 15 min
